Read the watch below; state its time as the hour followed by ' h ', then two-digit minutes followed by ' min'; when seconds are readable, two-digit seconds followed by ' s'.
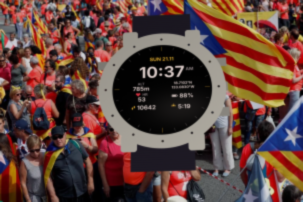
10 h 37 min
